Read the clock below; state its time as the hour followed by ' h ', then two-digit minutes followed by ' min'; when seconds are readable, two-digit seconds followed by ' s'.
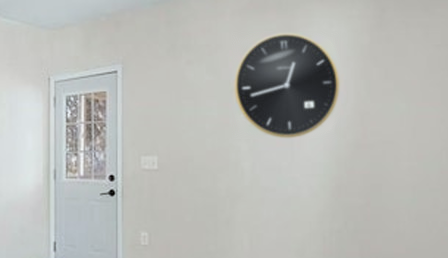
12 h 43 min
